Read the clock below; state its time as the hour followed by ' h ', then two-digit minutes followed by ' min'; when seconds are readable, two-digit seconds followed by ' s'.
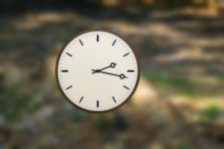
2 h 17 min
